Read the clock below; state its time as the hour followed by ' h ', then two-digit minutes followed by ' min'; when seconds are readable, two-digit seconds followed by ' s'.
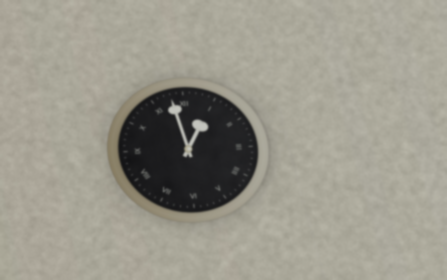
12 h 58 min
